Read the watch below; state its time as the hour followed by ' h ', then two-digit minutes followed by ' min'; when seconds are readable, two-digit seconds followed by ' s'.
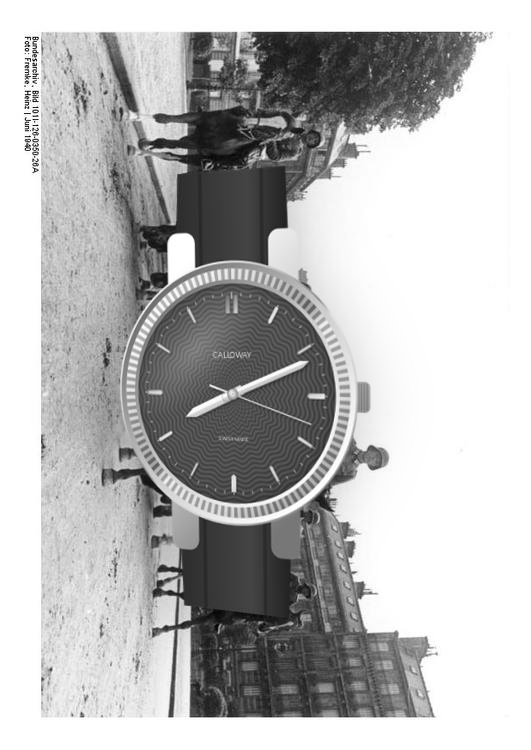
8 h 11 min 18 s
